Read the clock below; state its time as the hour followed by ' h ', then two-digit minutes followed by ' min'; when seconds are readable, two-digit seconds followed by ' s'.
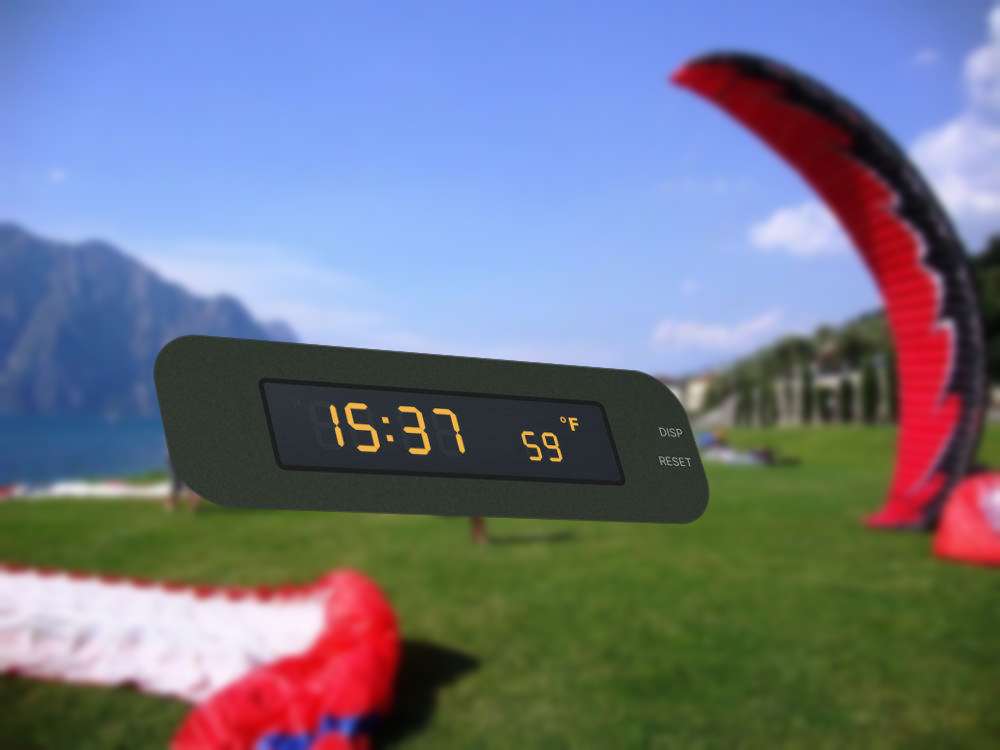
15 h 37 min
